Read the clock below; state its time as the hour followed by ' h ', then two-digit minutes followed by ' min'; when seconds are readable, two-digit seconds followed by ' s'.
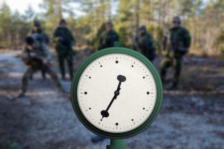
12 h 35 min
